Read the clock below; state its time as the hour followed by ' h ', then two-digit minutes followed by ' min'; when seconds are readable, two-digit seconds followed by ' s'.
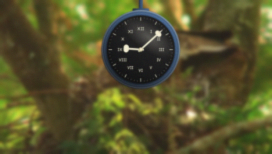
9 h 08 min
